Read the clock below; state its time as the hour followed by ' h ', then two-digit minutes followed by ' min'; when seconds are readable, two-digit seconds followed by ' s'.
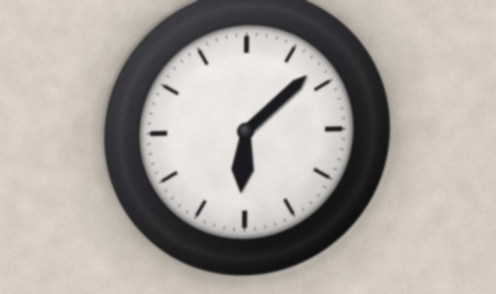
6 h 08 min
